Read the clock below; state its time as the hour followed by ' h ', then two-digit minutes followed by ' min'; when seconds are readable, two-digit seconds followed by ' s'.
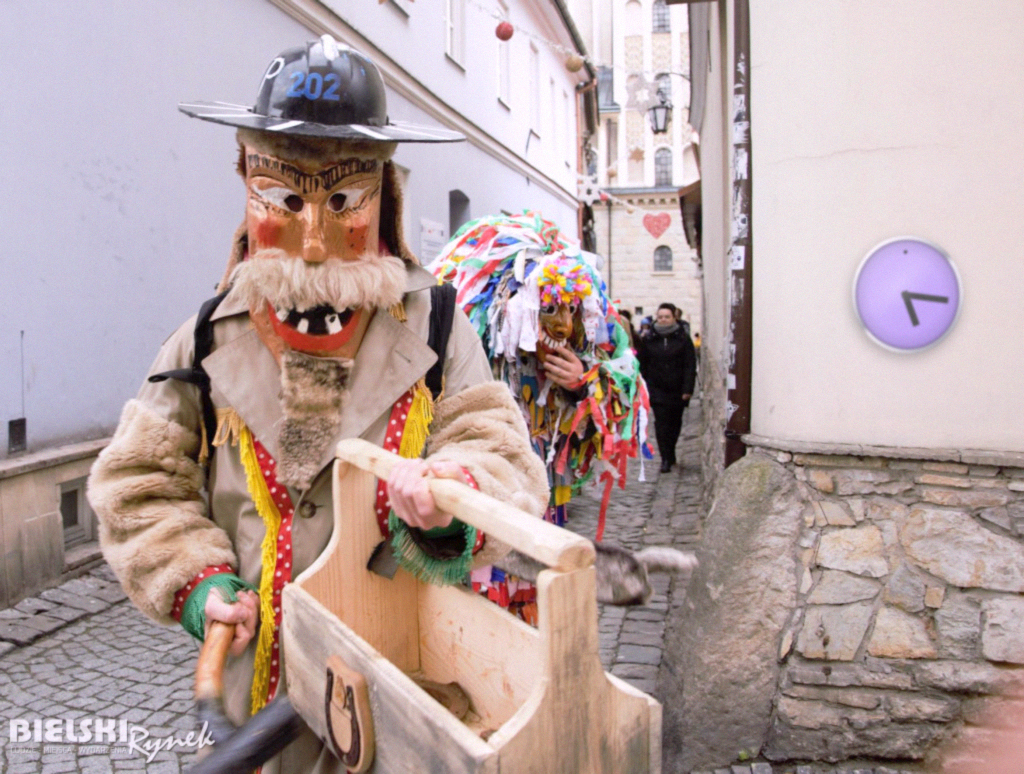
5 h 16 min
